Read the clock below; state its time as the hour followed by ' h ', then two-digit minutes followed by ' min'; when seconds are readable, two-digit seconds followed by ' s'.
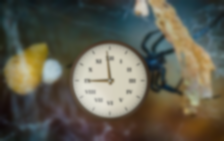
8 h 59 min
